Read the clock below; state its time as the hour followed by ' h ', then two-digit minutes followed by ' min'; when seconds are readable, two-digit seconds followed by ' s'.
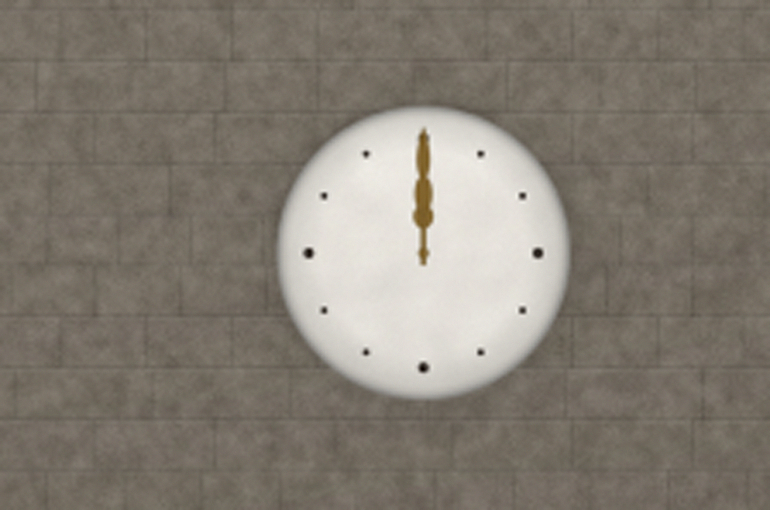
12 h 00 min
